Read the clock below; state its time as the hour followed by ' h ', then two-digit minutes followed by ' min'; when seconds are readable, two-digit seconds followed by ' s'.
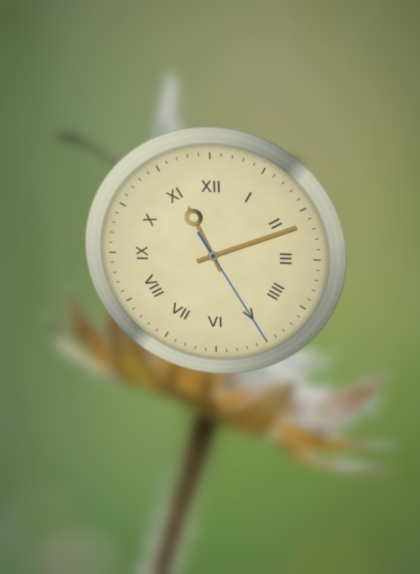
11 h 11 min 25 s
